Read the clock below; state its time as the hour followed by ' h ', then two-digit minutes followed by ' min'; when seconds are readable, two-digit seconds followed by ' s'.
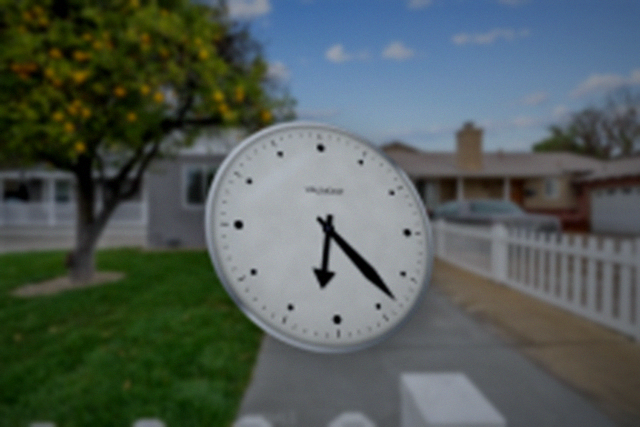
6 h 23 min
